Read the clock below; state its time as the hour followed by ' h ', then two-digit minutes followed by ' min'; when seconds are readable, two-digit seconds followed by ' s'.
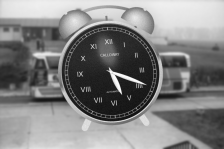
5 h 19 min
